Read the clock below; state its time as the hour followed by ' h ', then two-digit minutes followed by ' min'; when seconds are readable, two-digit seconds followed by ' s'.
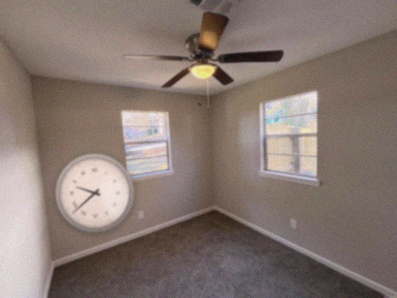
9 h 38 min
